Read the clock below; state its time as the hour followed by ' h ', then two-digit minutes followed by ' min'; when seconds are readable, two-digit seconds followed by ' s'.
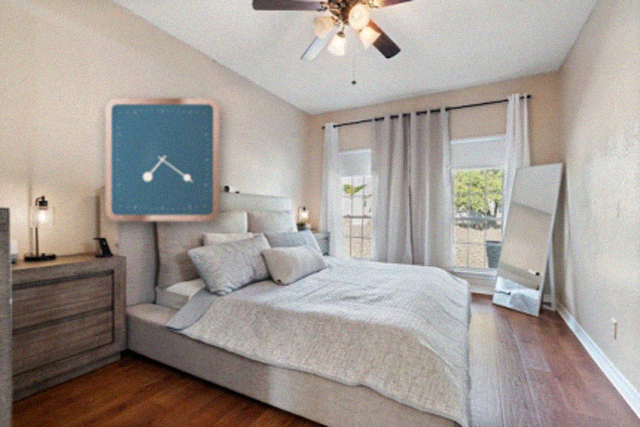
7 h 21 min
